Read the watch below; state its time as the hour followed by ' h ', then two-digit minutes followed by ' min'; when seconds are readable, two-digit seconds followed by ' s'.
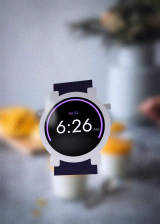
6 h 26 min
